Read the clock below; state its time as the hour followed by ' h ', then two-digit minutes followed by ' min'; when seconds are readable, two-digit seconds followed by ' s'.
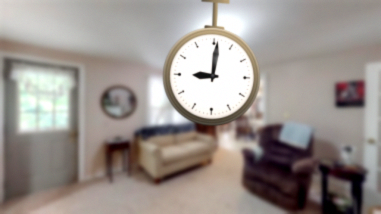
9 h 01 min
